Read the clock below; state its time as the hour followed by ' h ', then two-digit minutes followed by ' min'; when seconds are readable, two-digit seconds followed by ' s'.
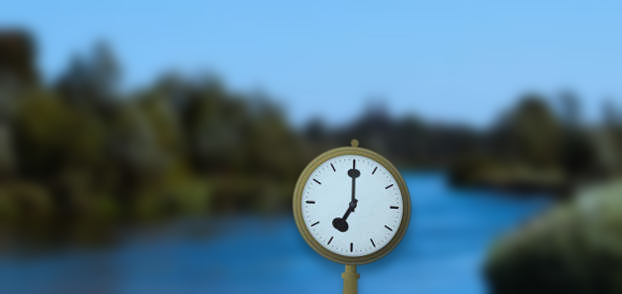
7 h 00 min
